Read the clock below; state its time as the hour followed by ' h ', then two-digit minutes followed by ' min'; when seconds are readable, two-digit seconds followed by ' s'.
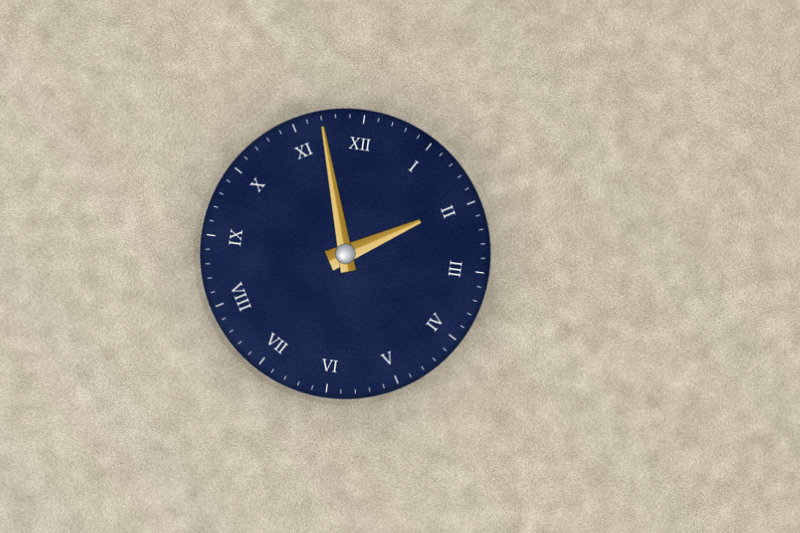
1 h 57 min
